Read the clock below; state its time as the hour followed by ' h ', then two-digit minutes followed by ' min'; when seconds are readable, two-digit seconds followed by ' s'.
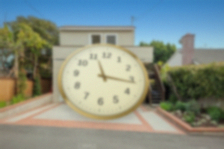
11 h 16 min
